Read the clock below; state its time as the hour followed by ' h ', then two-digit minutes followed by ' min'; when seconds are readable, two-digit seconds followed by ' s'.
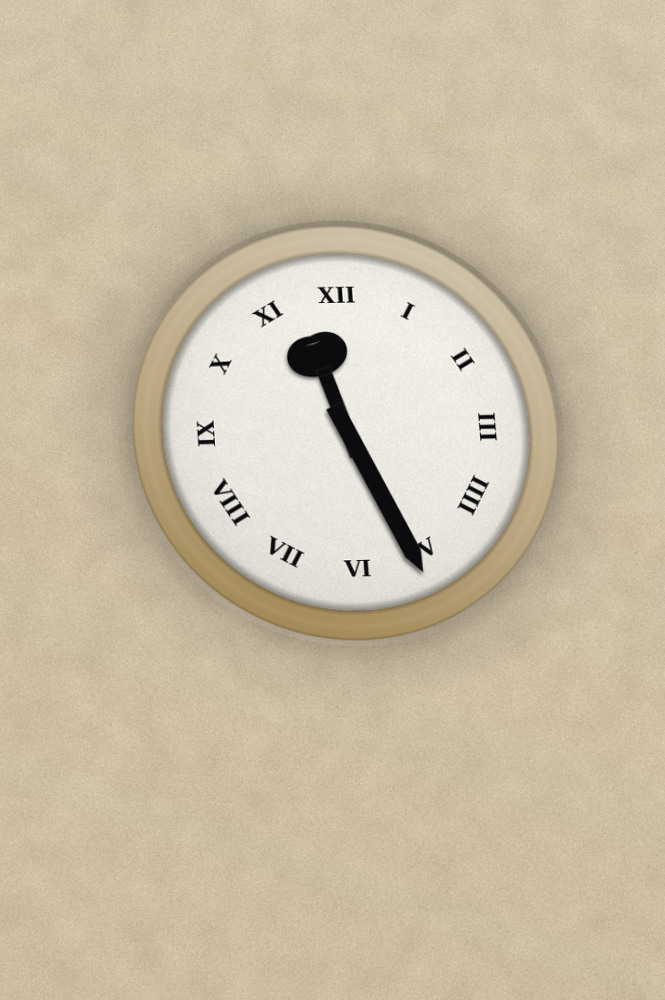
11 h 26 min
